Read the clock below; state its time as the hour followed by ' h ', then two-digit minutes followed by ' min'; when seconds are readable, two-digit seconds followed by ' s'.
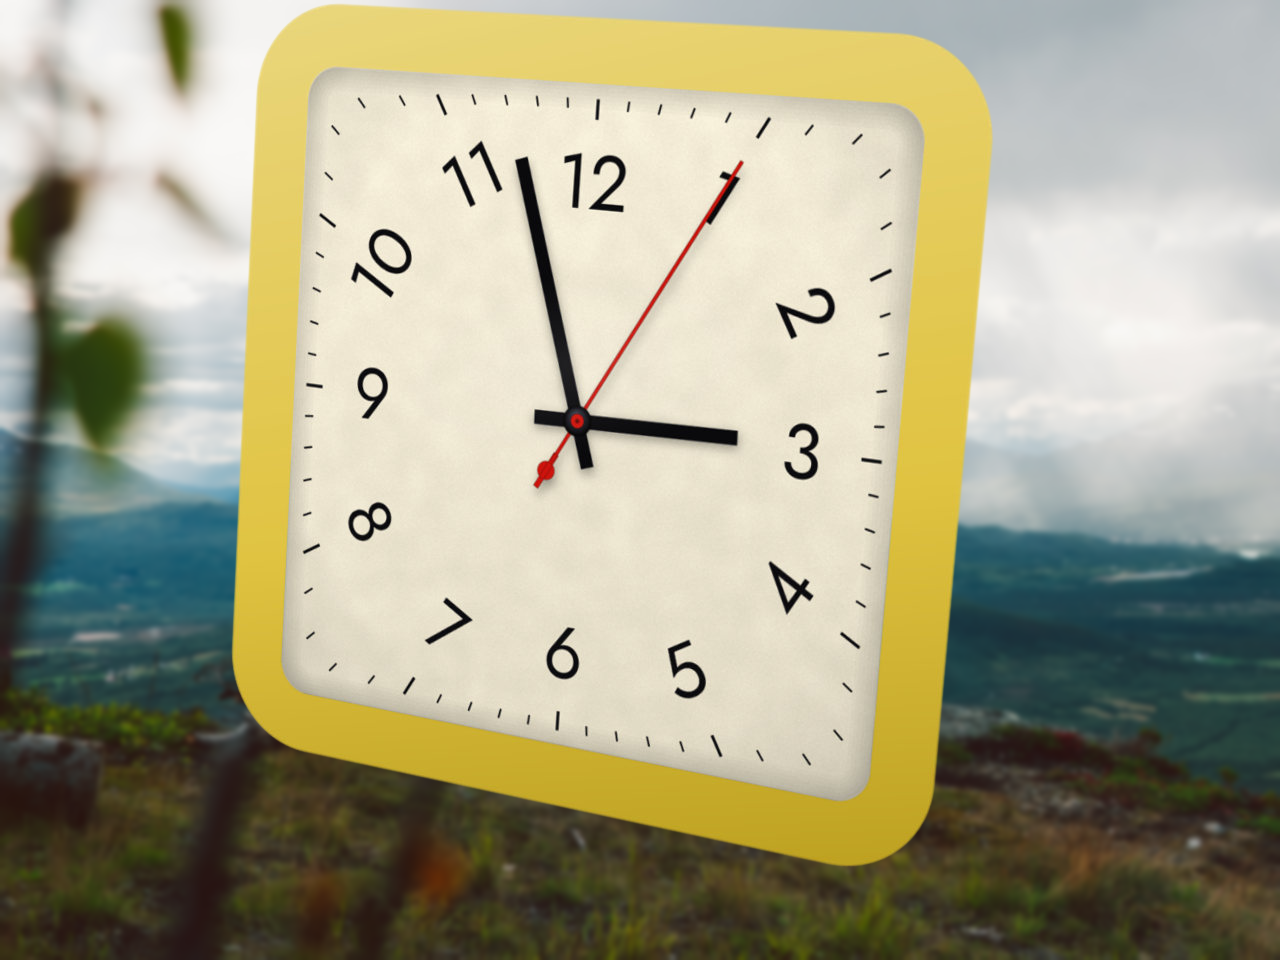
2 h 57 min 05 s
